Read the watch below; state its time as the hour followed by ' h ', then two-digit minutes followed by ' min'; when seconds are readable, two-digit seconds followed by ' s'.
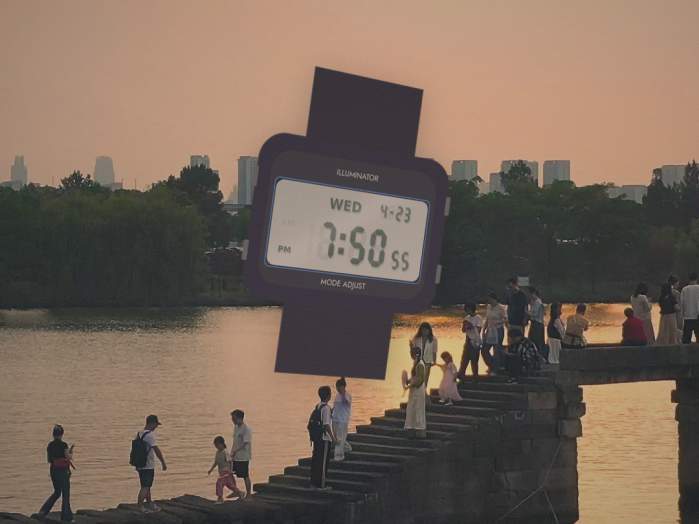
7 h 50 min 55 s
